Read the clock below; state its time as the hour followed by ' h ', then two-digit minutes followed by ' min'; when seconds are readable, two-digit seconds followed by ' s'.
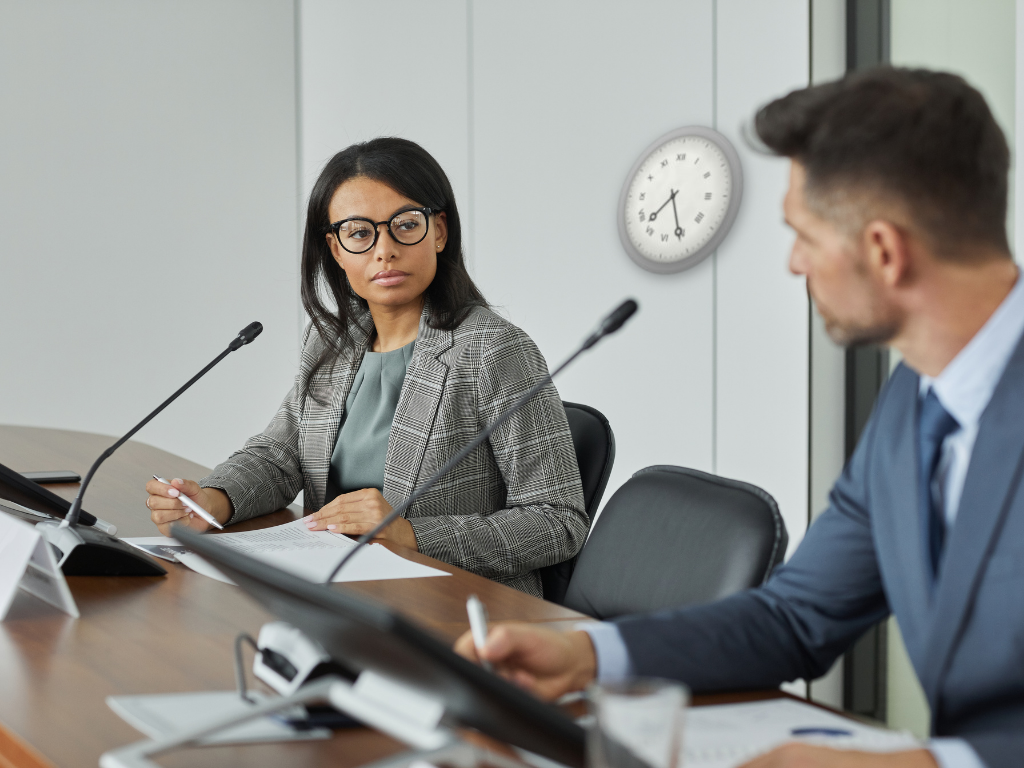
7 h 26 min
